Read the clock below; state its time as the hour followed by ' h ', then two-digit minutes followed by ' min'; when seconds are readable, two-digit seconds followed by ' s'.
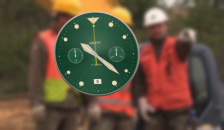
10 h 22 min
